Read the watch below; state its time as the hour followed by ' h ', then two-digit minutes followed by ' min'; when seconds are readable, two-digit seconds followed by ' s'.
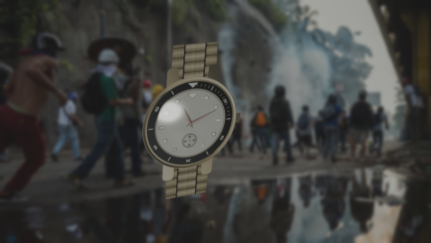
11 h 11 min
